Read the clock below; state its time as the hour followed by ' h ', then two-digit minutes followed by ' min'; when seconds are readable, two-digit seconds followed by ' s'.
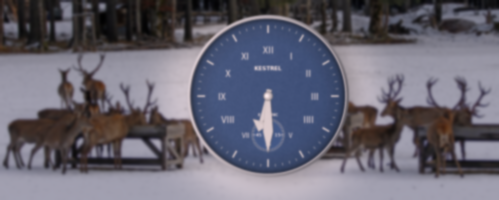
6 h 30 min
